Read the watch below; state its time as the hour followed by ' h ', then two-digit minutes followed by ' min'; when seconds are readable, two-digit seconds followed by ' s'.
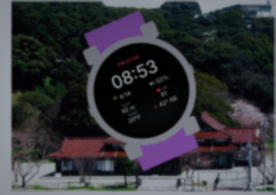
8 h 53 min
